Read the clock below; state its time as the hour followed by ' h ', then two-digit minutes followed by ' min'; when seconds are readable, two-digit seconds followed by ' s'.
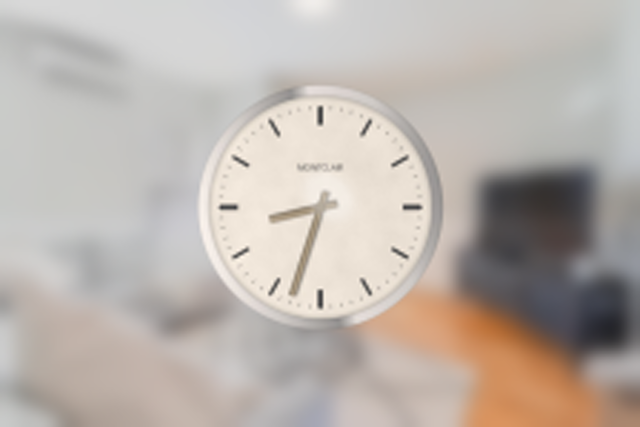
8 h 33 min
